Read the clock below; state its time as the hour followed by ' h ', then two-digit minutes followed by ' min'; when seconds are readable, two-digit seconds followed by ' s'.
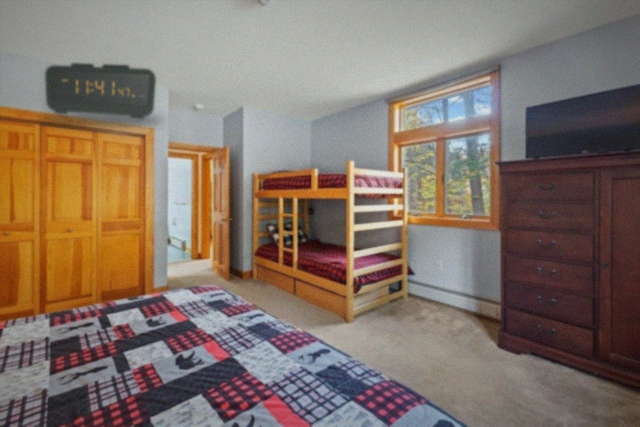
11 h 41 min
